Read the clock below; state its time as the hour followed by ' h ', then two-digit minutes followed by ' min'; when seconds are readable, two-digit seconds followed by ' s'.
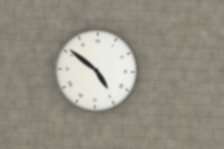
4 h 51 min
